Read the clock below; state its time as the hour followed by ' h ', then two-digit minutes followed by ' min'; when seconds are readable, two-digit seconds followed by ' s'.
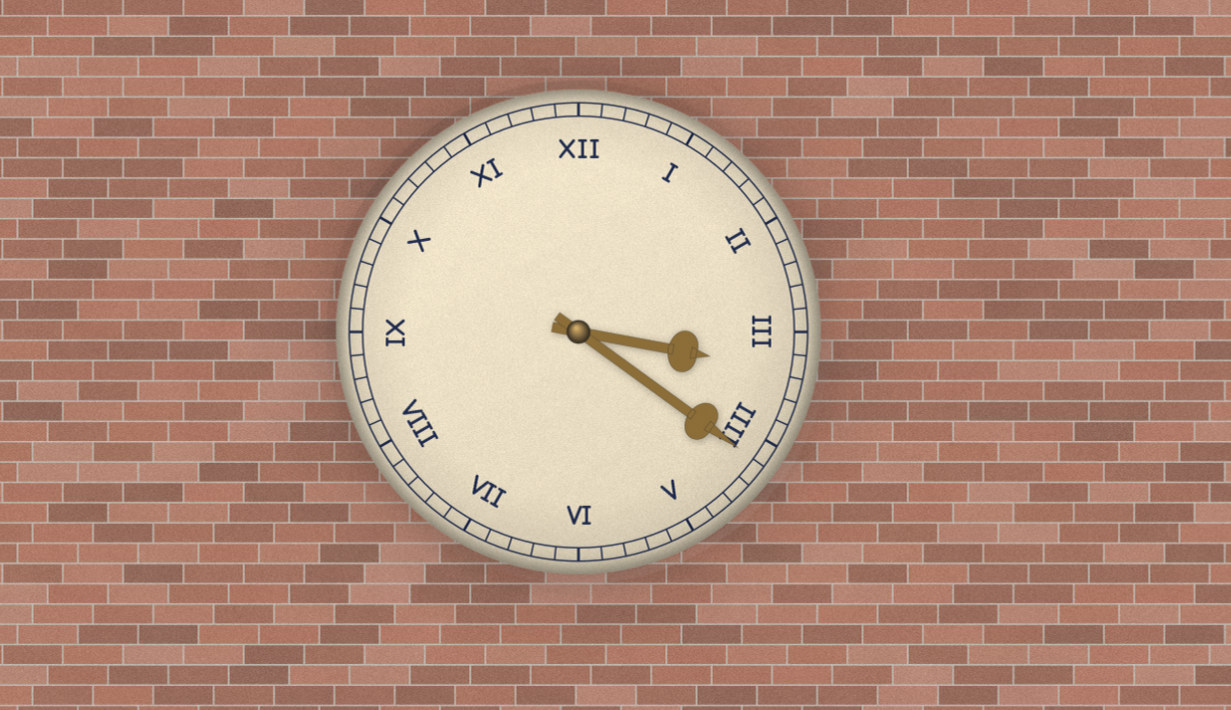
3 h 21 min
